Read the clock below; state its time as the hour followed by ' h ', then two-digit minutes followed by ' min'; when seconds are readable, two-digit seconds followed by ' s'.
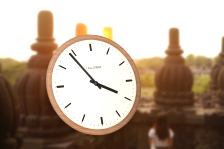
3 h 54 min
